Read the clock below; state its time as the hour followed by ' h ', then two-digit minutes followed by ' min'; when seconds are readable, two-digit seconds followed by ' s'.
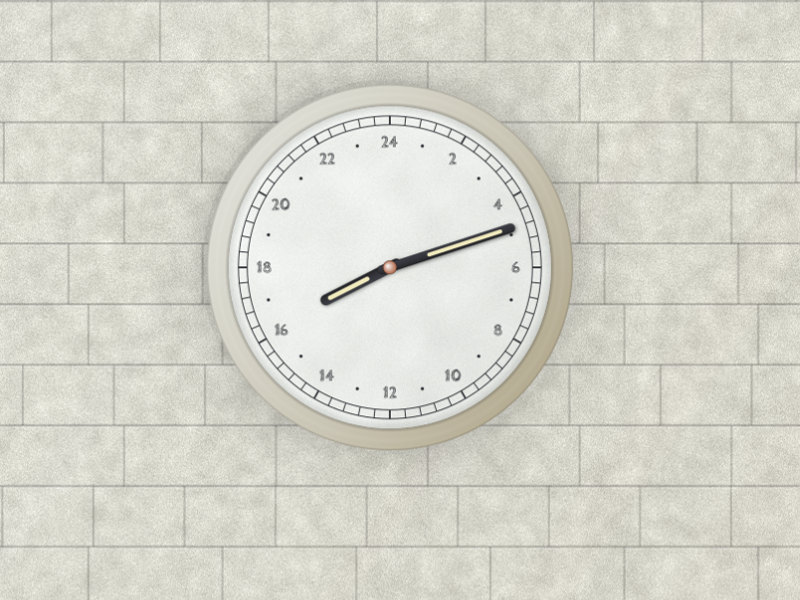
16 h 12 min
